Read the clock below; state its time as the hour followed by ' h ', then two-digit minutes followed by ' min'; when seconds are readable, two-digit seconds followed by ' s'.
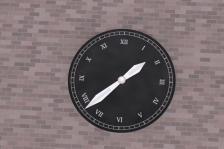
1 h 38 min
